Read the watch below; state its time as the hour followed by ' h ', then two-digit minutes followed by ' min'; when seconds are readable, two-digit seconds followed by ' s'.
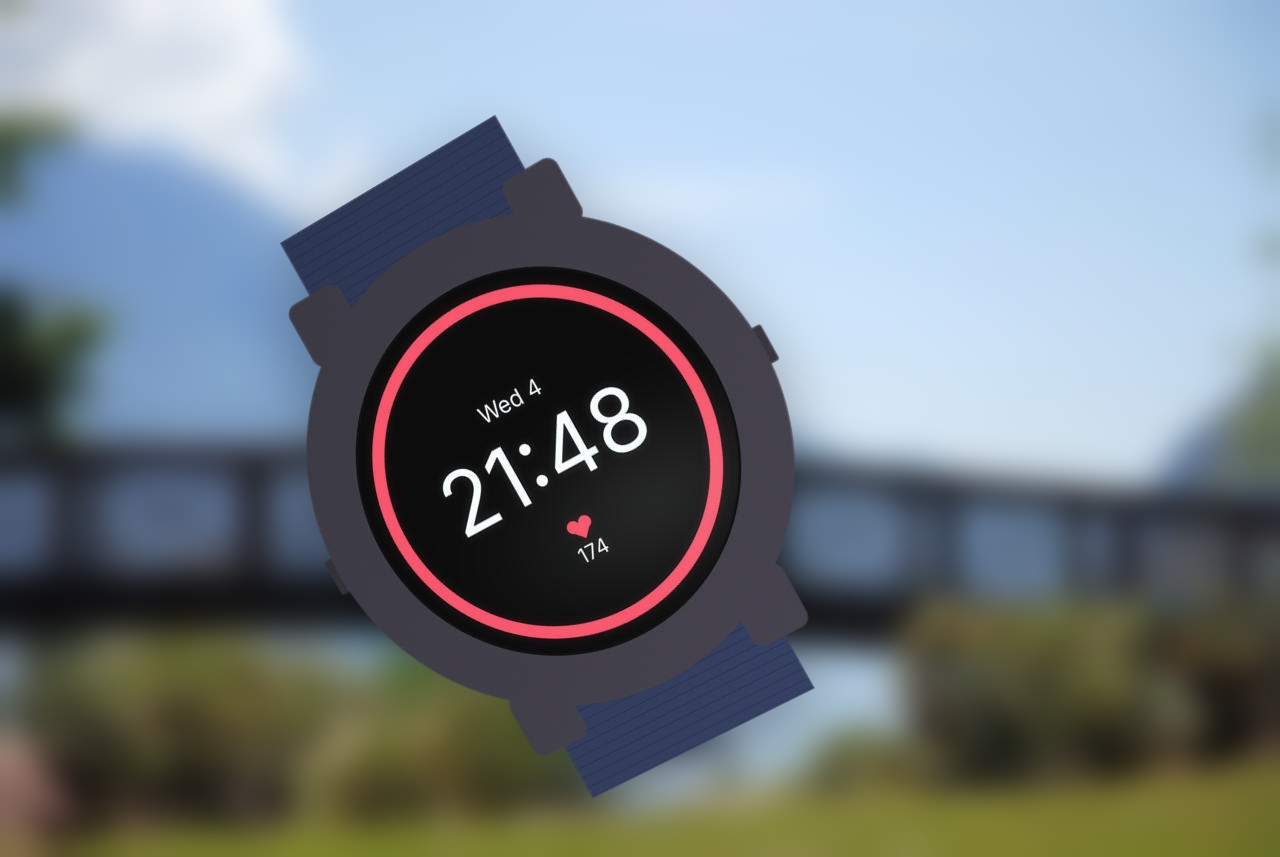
21 h 48 min
